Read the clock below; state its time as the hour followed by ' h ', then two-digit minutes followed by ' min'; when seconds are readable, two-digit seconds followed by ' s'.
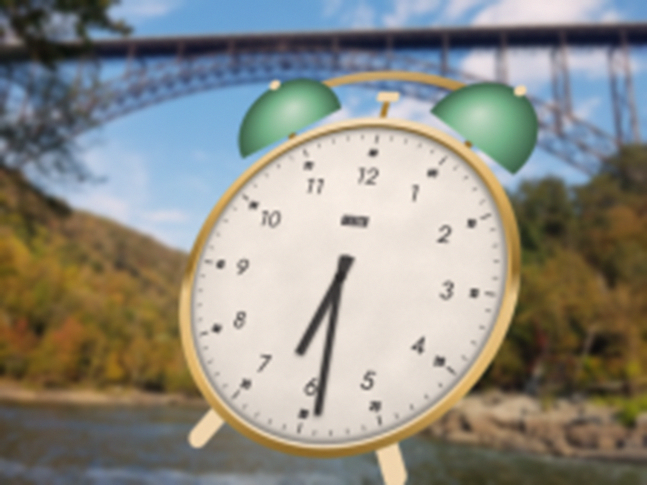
6 h 29 min
